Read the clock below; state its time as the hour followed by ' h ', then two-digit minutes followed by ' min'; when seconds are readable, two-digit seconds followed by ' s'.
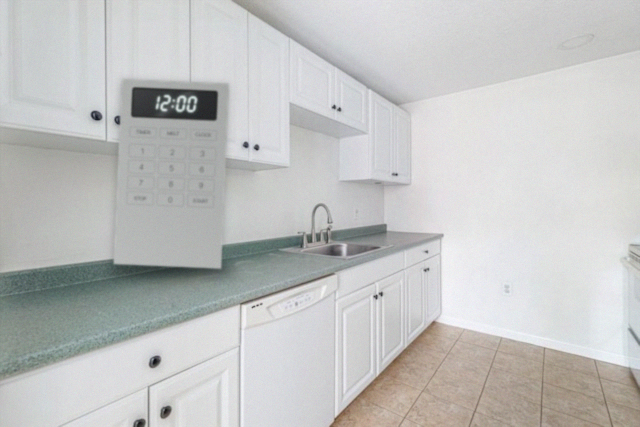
12 h 00 min
